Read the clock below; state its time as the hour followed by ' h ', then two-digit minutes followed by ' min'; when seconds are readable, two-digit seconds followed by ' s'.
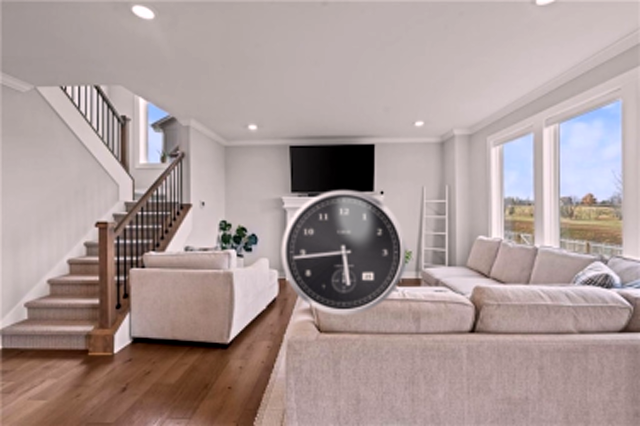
5 h 44 min
